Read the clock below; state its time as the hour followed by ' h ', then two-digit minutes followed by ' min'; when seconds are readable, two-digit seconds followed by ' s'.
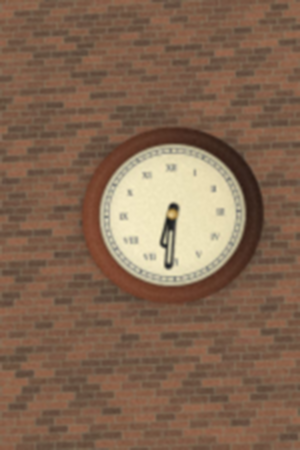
6 h 31 min
